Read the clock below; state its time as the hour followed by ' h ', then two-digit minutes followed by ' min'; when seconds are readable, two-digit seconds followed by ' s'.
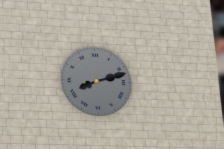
8 h 12 min
